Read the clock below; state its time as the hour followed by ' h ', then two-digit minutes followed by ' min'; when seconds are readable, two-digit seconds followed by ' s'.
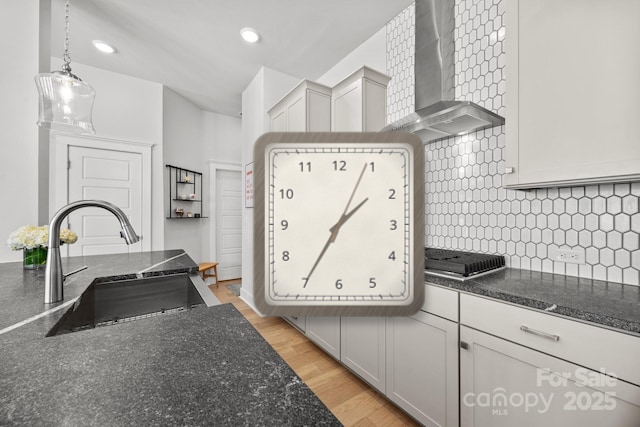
1 h 35 min 04 s
